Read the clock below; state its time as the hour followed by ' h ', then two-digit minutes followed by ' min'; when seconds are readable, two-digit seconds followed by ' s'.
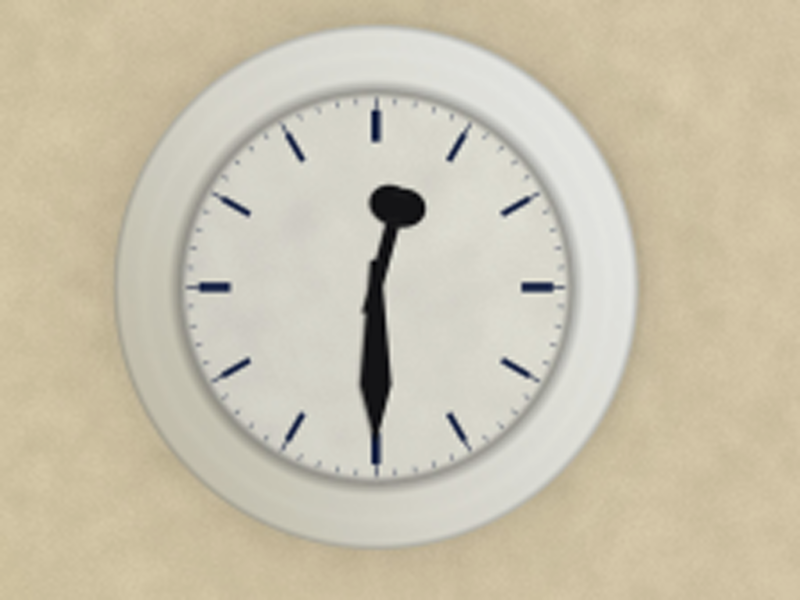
12 h 30 min
